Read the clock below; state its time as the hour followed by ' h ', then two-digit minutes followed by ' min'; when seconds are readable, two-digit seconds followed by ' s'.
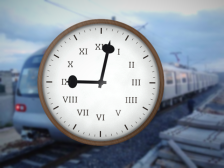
9 h 02 min
